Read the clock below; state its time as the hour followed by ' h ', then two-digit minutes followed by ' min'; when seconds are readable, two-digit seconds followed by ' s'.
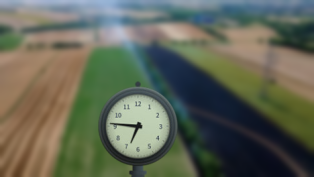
6 h 46 min
